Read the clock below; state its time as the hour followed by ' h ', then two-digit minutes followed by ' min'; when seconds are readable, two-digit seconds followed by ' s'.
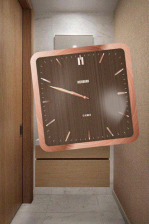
9 h 49 min
